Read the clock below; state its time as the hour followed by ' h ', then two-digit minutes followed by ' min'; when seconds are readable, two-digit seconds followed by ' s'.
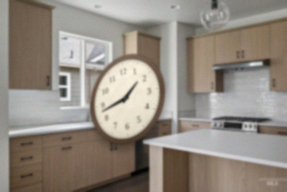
1 h 43 min
